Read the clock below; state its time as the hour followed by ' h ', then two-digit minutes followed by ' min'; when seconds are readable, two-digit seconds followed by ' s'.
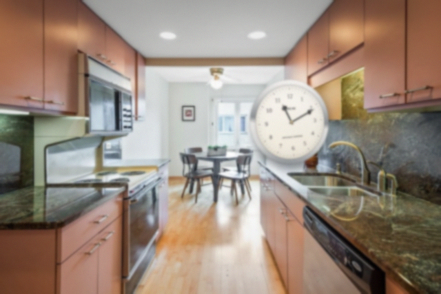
11 h 11 min
